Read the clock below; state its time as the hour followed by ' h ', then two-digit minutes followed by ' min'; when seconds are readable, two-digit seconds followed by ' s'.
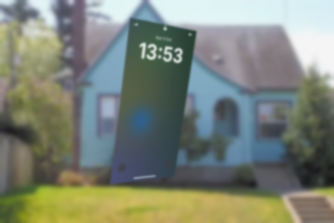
13 h 53 min
